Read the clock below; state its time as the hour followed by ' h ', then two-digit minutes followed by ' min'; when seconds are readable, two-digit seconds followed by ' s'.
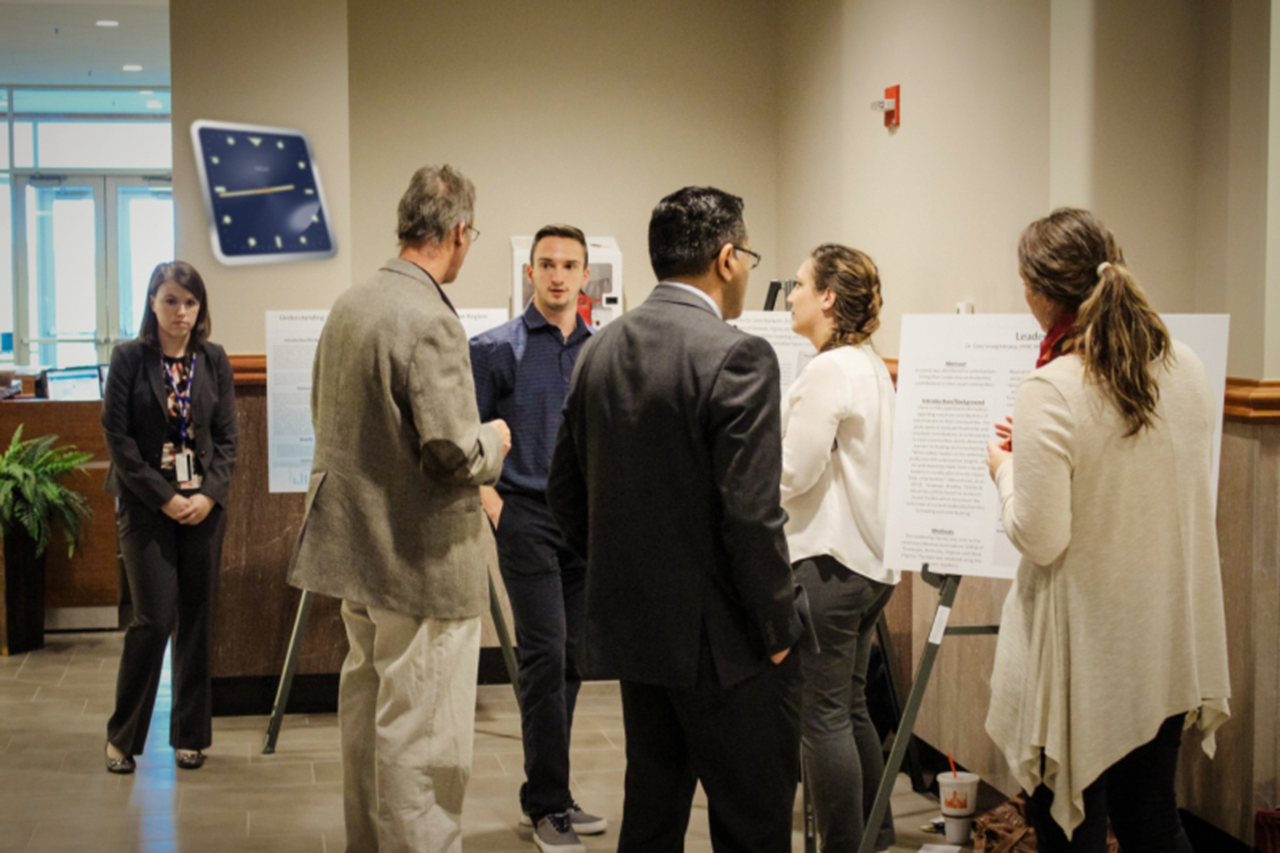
2 h 44 min
